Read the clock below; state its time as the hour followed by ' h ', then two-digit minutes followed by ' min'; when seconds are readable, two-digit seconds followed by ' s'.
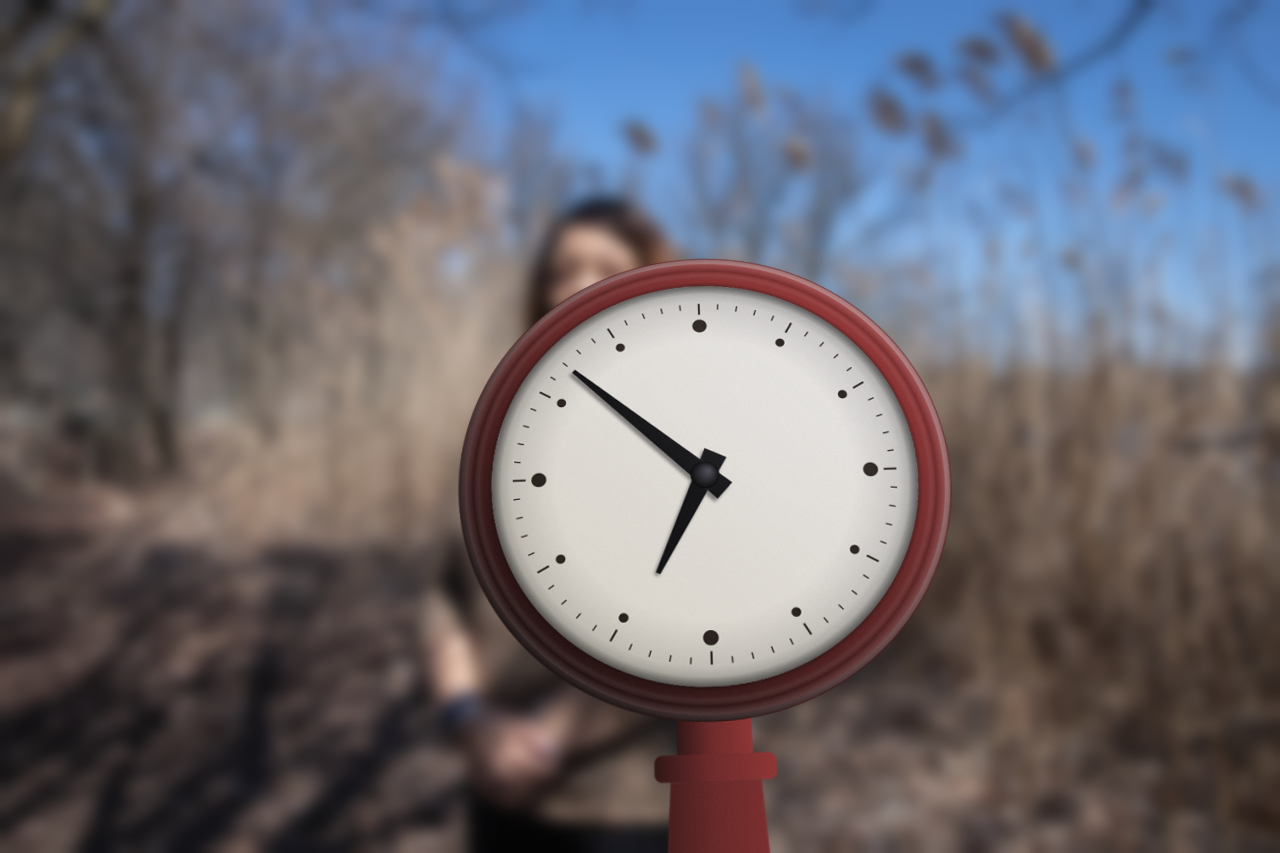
6 h 52 min
